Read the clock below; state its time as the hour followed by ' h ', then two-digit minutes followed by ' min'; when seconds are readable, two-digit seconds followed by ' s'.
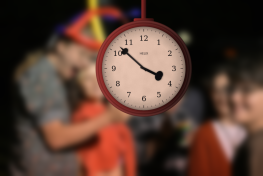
3 h 52 min
